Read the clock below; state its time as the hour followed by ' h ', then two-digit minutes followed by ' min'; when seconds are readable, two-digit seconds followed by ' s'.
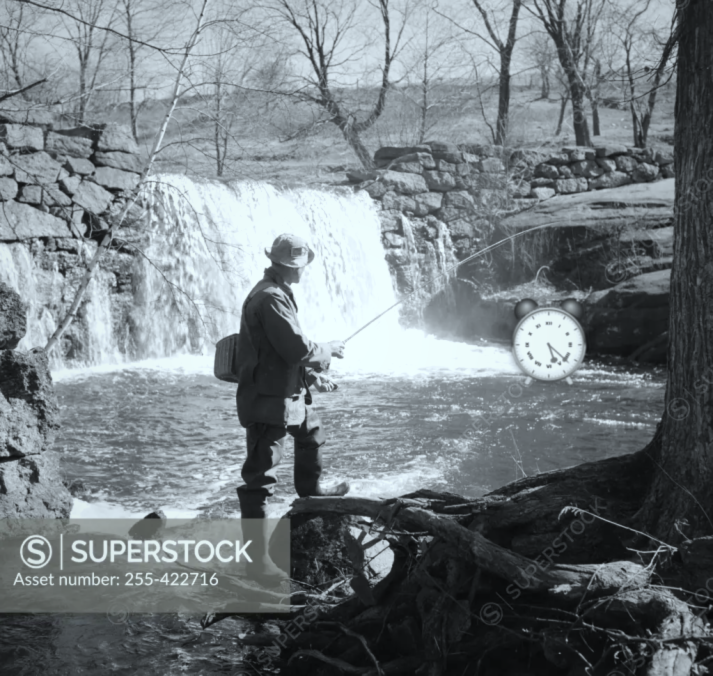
5 h 22 min
